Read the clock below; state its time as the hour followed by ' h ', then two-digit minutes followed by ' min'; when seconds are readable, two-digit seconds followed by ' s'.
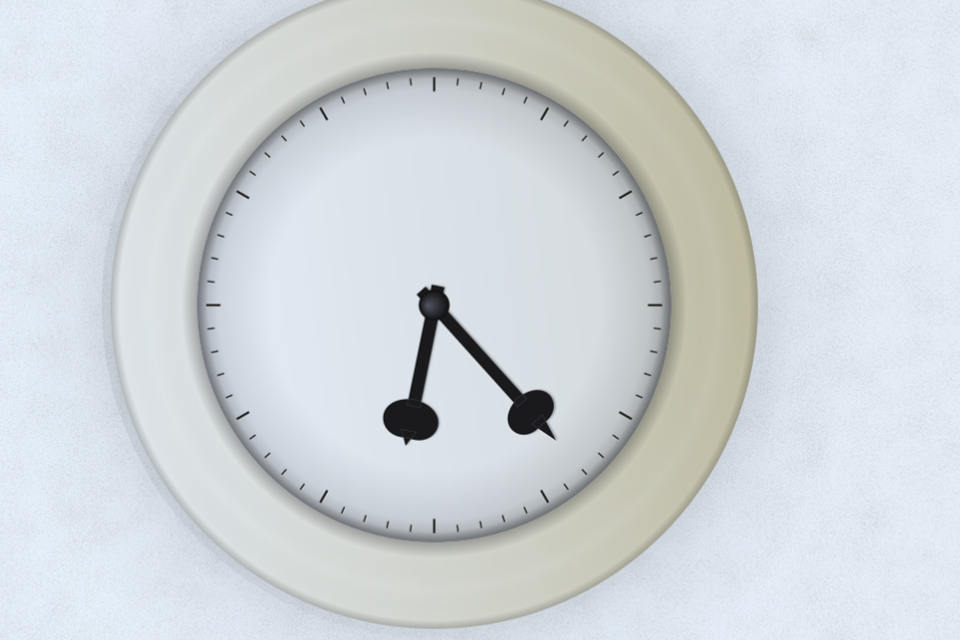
6 h 23 min
